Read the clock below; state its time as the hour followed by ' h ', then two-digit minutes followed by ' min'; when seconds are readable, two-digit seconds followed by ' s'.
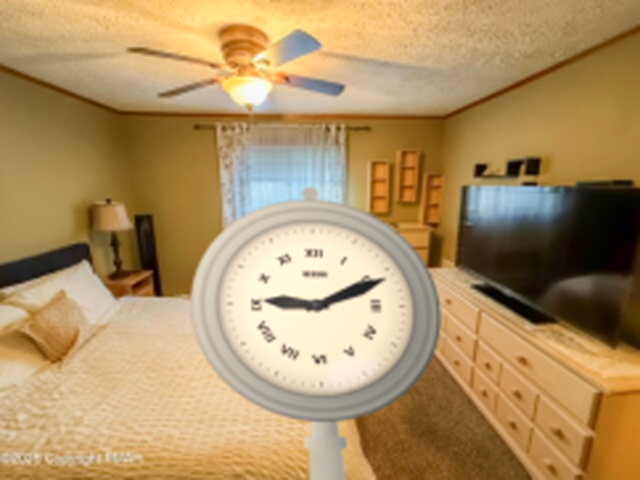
9 h 11 min
